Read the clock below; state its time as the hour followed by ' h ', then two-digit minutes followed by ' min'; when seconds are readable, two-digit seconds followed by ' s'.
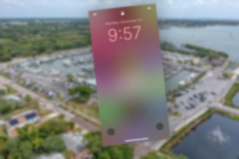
9 h 57 min
